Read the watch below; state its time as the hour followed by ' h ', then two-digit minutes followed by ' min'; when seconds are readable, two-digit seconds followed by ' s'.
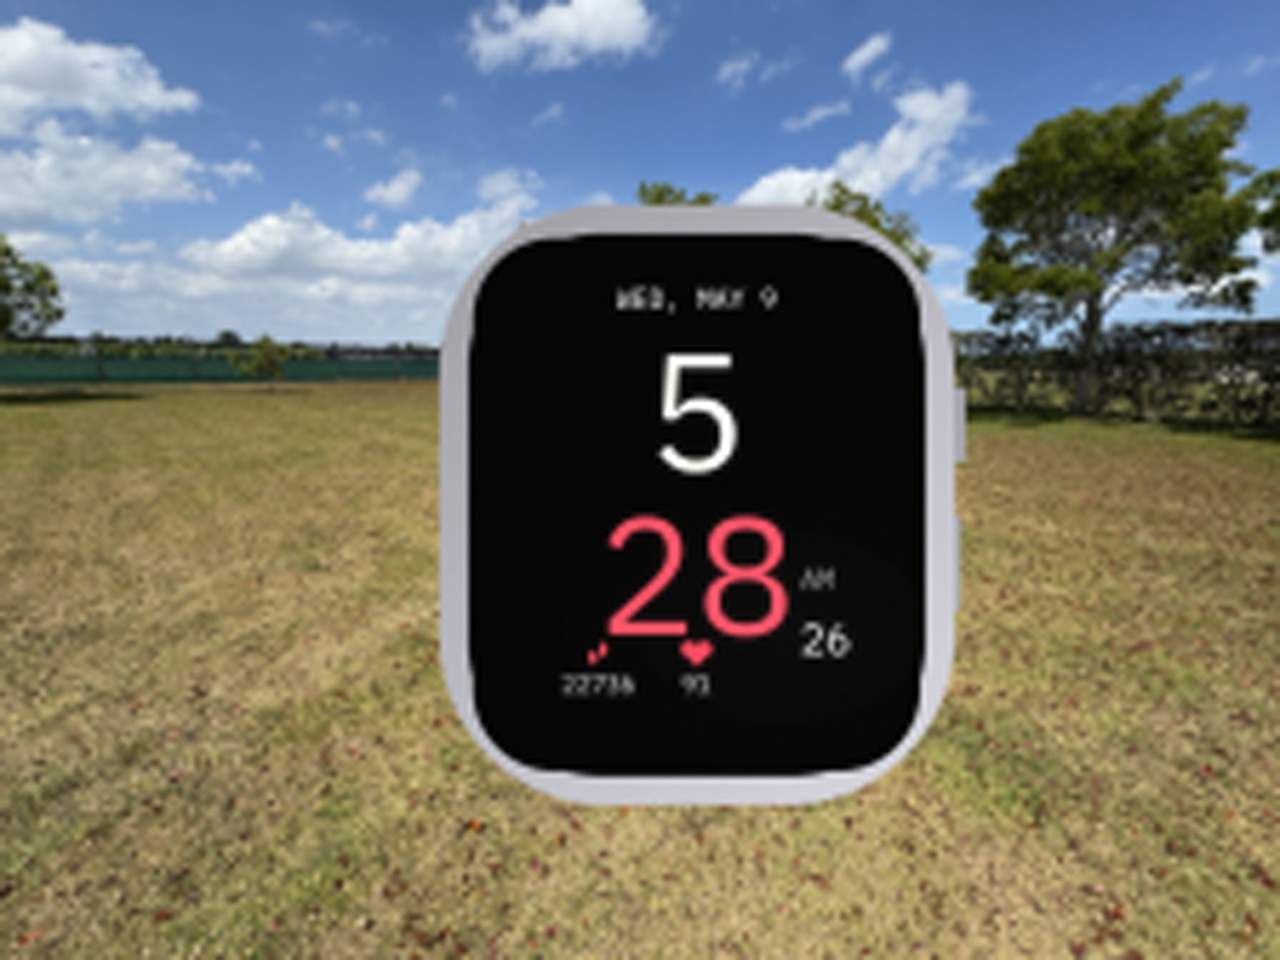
5 h 28 min 26 s
